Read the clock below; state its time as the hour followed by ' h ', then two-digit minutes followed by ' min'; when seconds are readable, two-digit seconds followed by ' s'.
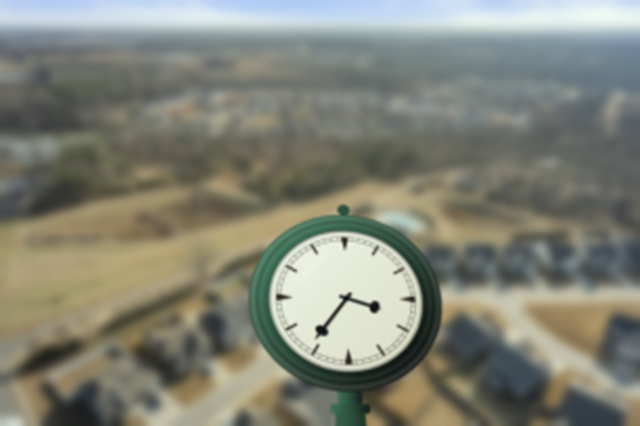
3 h 36 min
